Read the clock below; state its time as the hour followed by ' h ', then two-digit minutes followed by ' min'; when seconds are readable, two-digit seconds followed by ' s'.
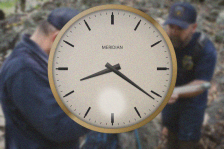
8 h 21 min
